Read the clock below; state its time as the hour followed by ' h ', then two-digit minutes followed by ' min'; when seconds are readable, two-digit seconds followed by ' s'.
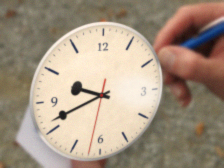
9 h 41 min 32 s
